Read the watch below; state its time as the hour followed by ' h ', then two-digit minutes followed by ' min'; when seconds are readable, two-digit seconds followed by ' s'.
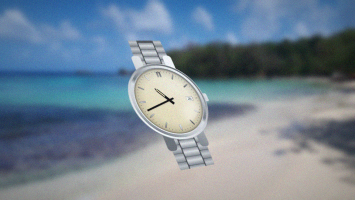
10 h 42 min
